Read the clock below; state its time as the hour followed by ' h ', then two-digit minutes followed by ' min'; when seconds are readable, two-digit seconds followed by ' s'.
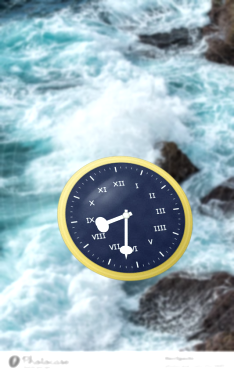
8 h 32 min
